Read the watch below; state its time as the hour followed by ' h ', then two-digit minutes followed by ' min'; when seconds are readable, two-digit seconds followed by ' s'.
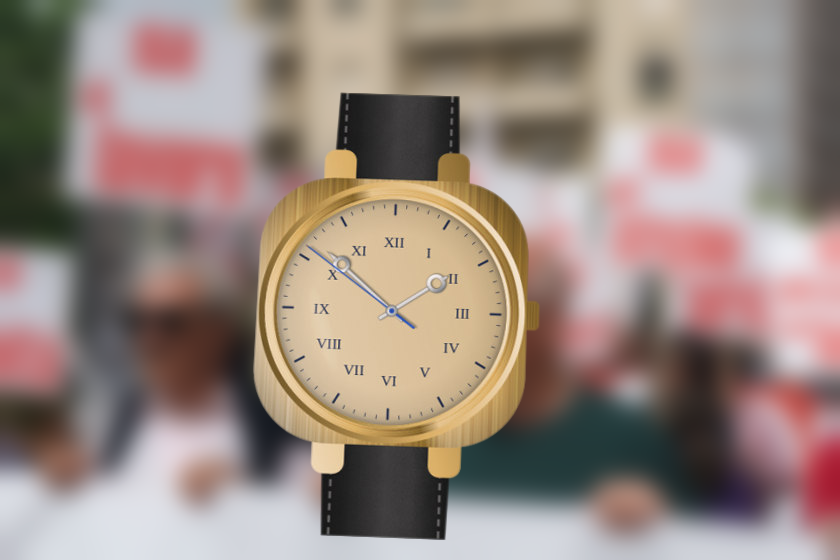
1 h 51 min 51 s
